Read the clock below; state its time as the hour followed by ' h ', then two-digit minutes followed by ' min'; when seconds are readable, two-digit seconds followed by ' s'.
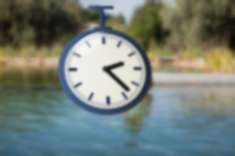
2 h 23 min
